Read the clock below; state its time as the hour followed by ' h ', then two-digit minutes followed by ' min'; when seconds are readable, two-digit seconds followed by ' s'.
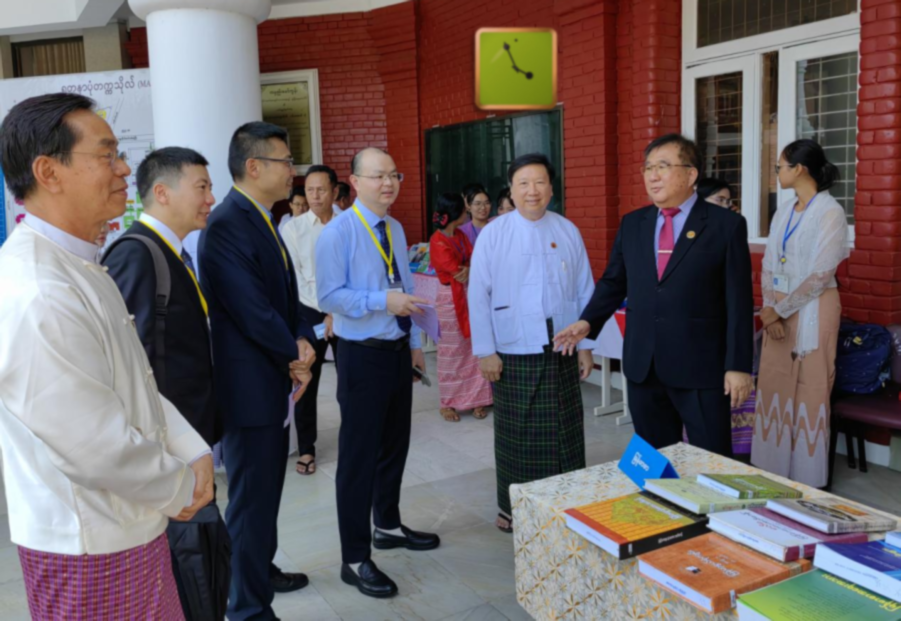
3 h 56 min
